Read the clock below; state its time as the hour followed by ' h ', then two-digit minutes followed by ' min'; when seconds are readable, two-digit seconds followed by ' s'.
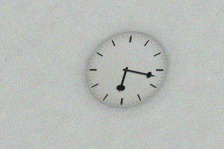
6 h 17 min
